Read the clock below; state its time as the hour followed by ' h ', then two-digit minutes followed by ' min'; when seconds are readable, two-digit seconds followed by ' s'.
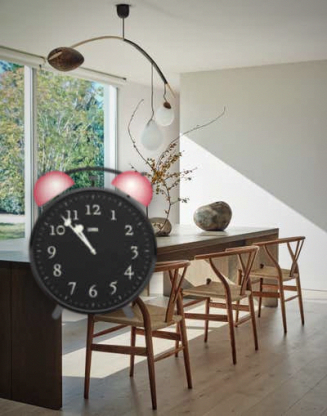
10 h 53 min
